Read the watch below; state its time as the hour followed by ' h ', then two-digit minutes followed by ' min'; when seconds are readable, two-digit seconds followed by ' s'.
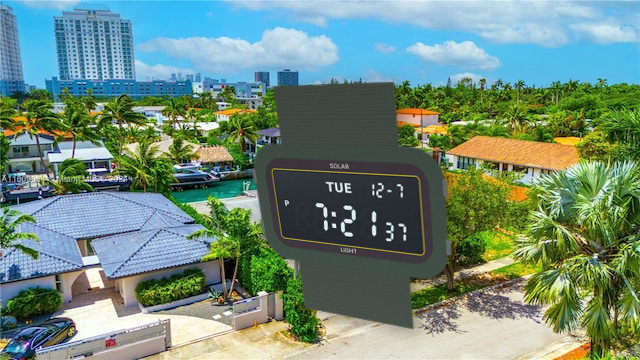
7 h 21 min 37 s
